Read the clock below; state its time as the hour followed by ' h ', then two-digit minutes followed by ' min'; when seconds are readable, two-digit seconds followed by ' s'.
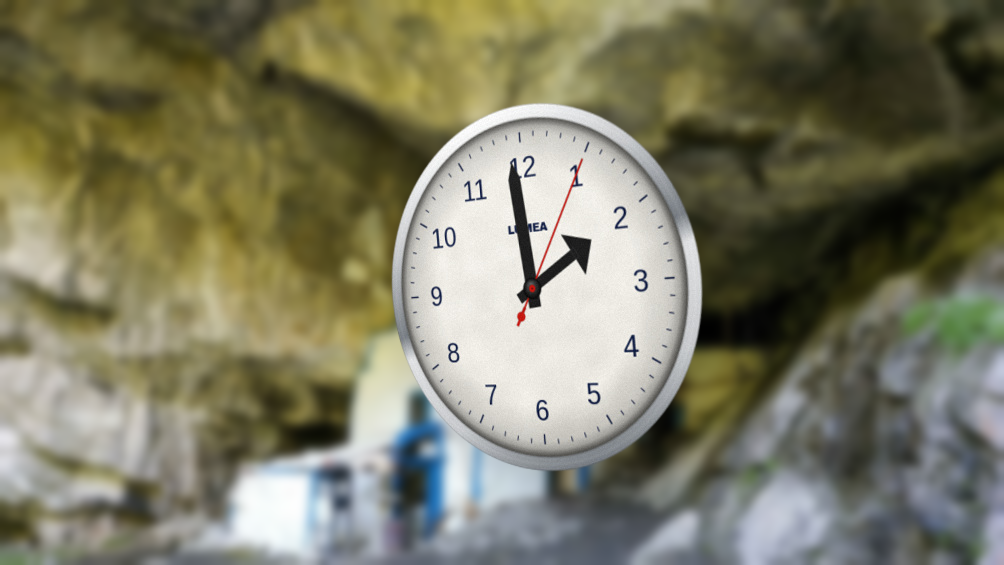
1 h 59 min 05 s
